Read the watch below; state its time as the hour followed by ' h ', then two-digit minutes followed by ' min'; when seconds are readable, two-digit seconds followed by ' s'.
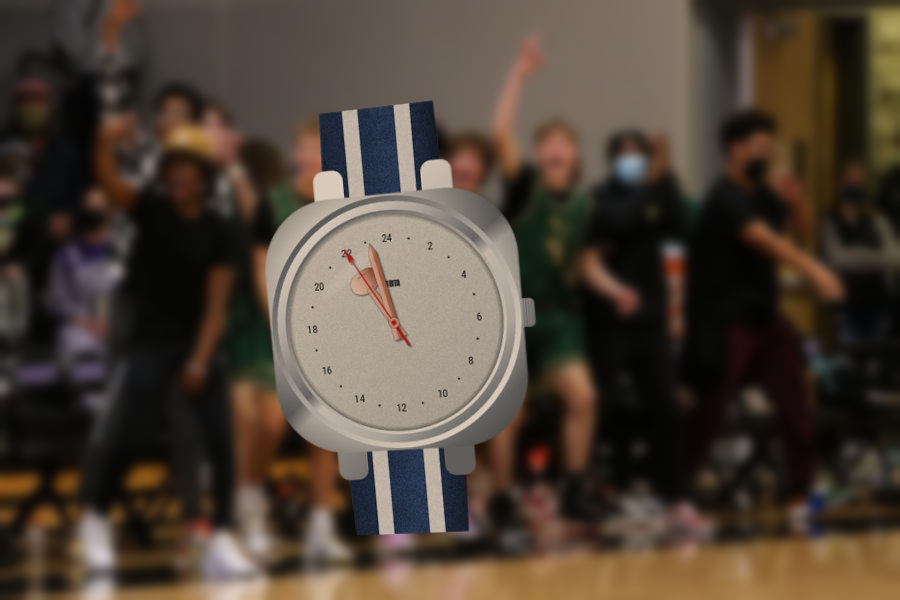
21 h 57 min 55 s
